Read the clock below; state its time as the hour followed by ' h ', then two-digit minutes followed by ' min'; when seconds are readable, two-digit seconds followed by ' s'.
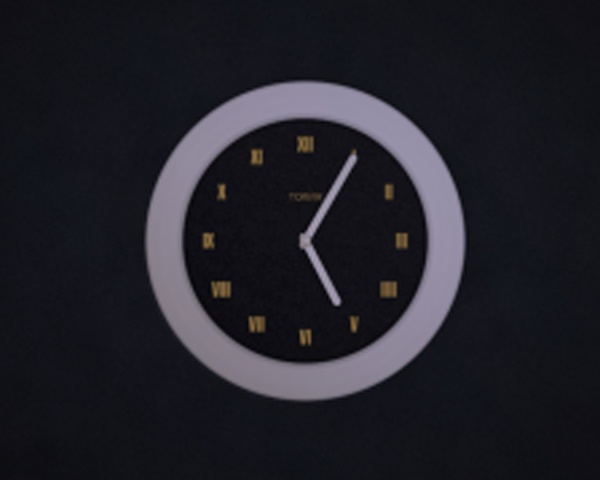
5 h 05 min
